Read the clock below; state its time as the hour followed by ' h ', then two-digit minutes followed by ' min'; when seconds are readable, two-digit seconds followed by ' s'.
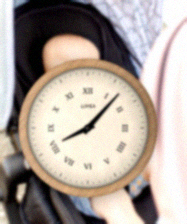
8 h 07 min
